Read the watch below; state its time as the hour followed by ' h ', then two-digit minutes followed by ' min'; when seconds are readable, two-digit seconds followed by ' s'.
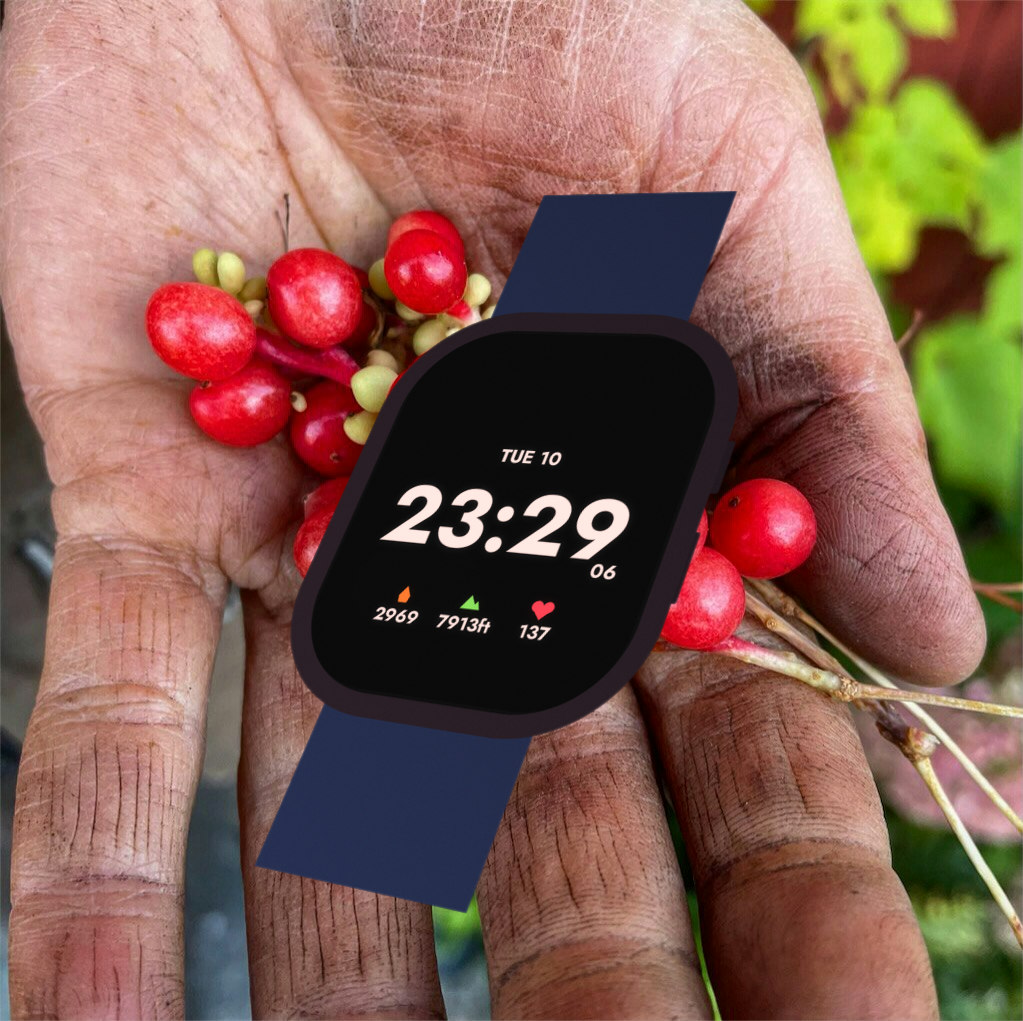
23 h 29 min 06 s
